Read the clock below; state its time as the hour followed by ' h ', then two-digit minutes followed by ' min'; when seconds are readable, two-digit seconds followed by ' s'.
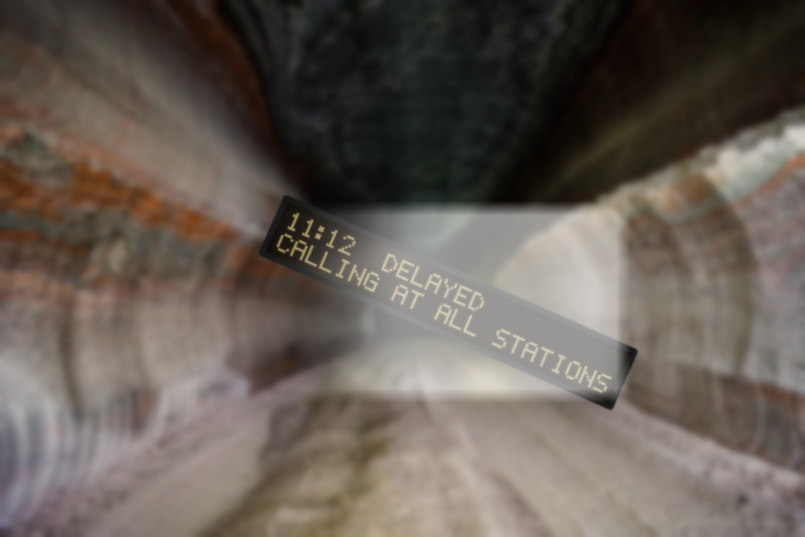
11 h 12 min
